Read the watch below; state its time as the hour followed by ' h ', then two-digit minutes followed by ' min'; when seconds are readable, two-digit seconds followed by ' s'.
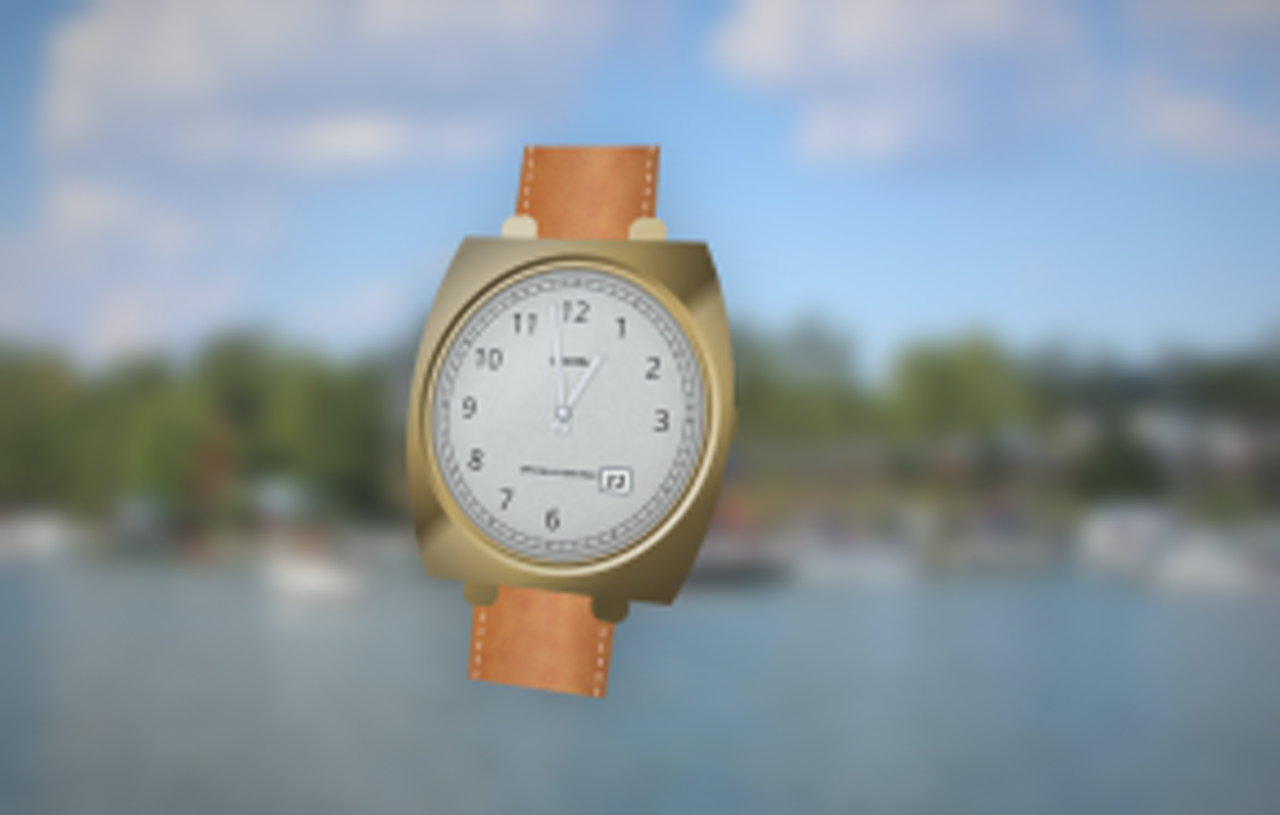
12 h 58 min
